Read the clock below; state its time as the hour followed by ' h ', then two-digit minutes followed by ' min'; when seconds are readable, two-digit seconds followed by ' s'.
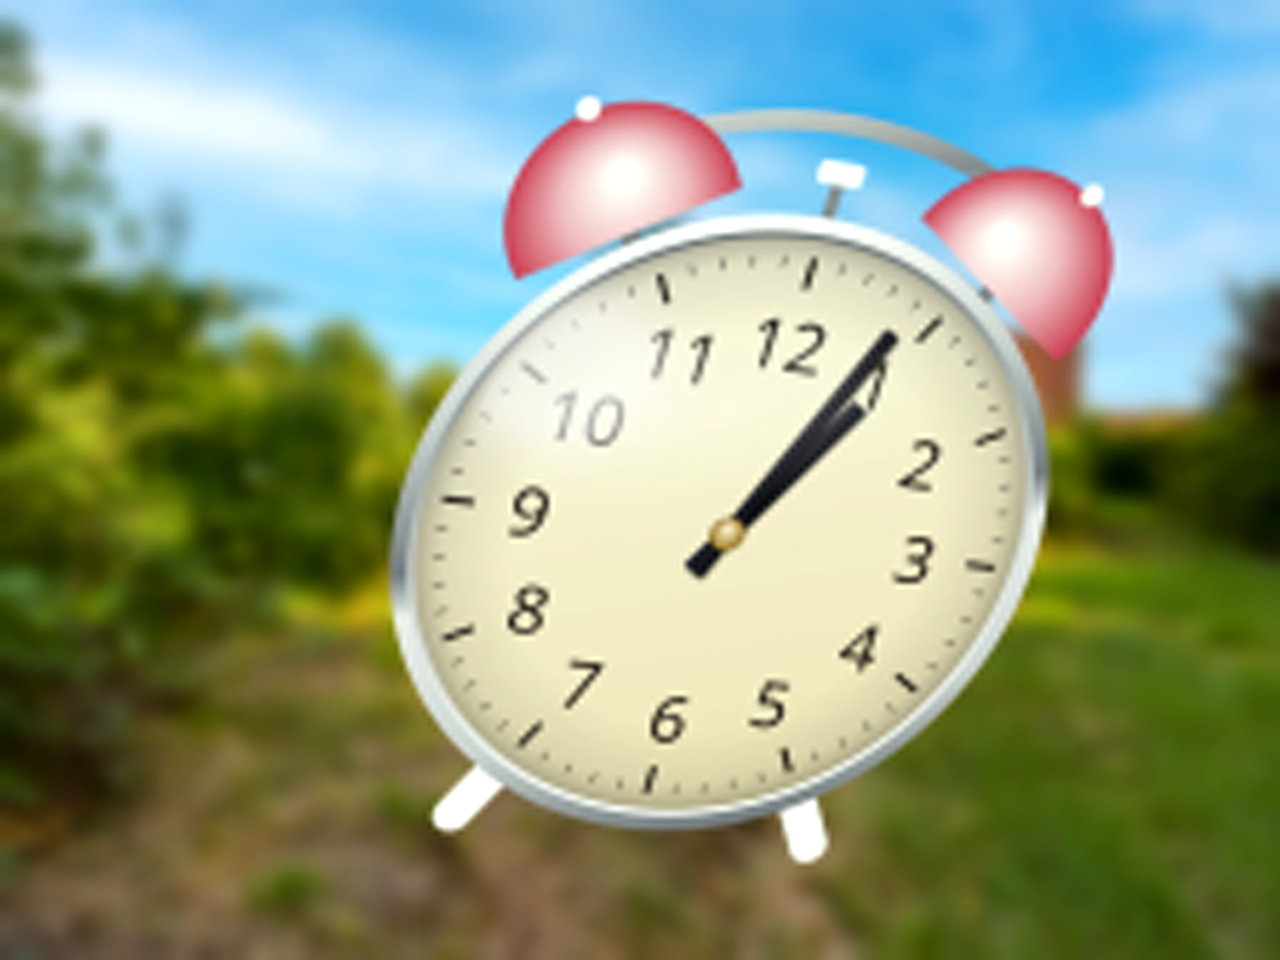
1 h 04 min
